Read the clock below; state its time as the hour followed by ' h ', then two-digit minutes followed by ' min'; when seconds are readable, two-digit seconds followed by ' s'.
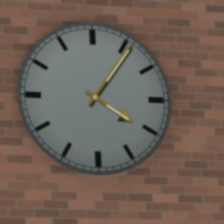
4 h 06 min
